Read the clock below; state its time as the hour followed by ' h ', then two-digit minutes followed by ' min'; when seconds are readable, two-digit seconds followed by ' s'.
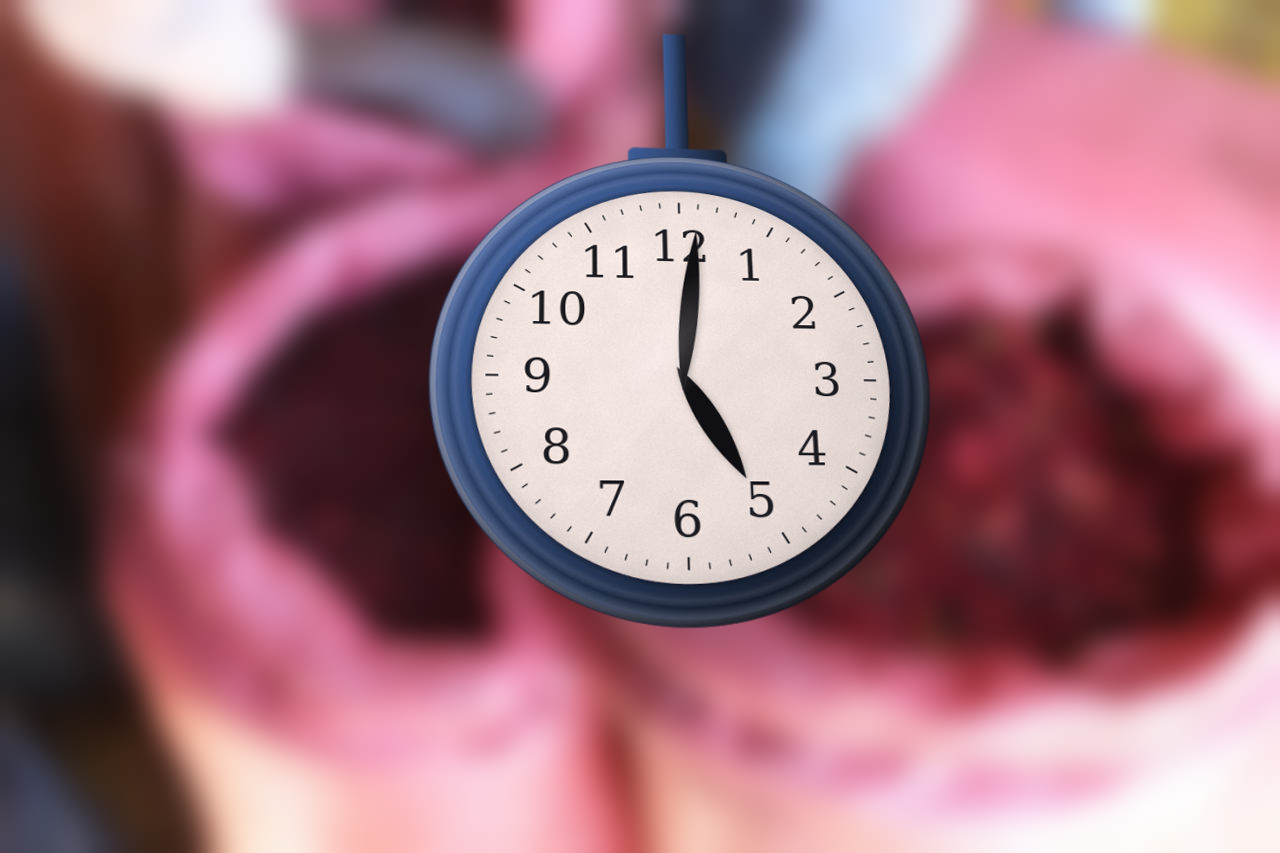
5 h 01 min
